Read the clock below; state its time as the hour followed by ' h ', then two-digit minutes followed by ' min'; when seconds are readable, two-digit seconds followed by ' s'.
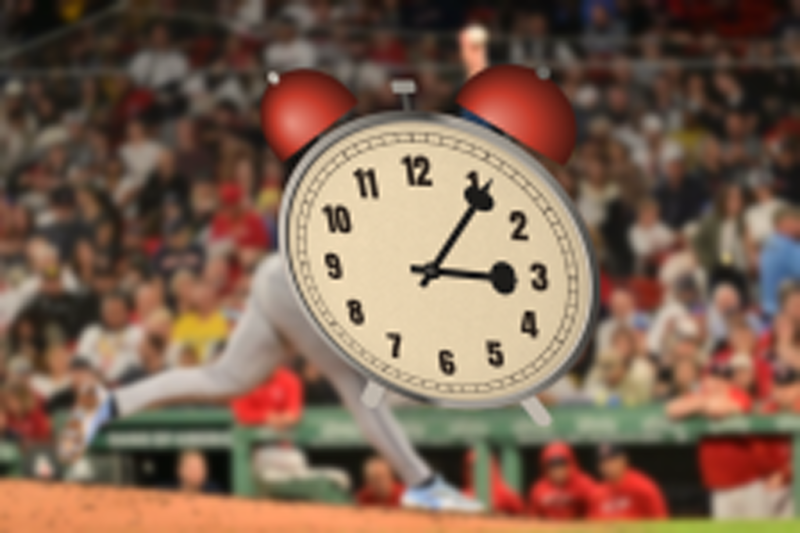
3 h 06 min
